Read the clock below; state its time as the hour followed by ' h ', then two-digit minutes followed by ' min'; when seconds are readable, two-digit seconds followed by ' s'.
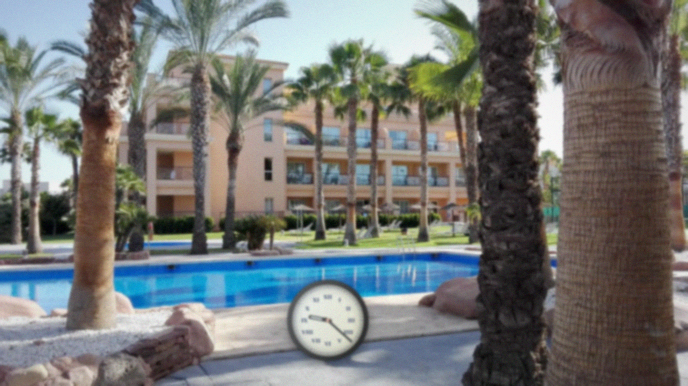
9 h 22 min
